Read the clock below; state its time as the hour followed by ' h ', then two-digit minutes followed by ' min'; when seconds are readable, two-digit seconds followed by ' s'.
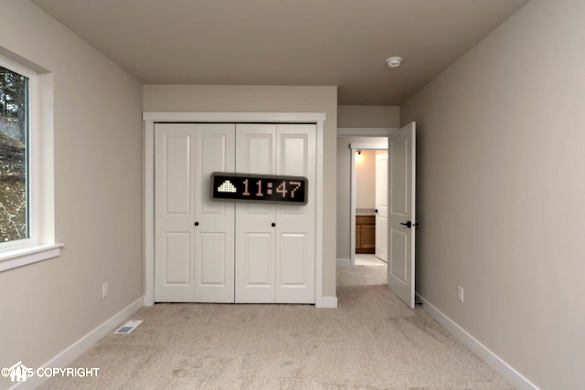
11 h 47 min
